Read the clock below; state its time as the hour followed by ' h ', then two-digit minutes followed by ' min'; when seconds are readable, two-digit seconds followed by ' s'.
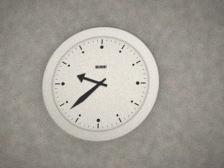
9 h 38 min
